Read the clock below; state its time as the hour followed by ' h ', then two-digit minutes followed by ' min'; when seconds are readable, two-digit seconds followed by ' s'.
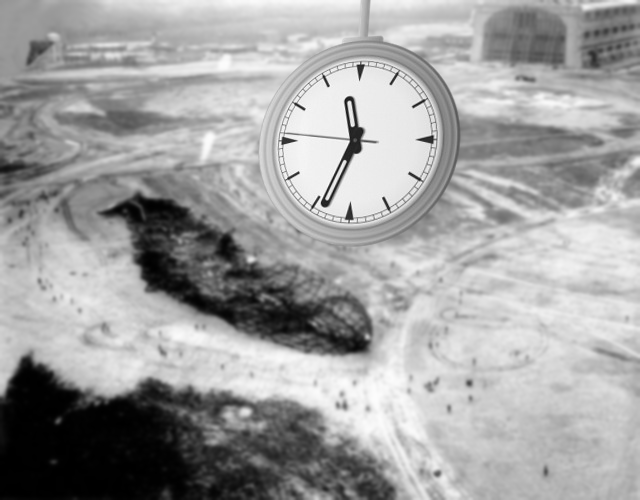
11 h 33 min 46 s
